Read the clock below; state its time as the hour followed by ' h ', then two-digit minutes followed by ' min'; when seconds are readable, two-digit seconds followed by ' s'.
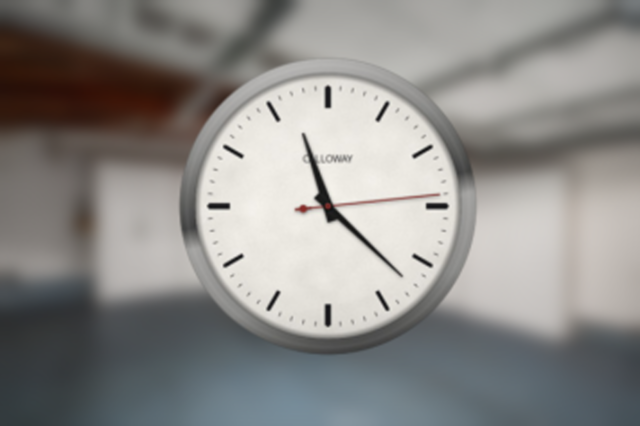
11 h 22 min 14 s
